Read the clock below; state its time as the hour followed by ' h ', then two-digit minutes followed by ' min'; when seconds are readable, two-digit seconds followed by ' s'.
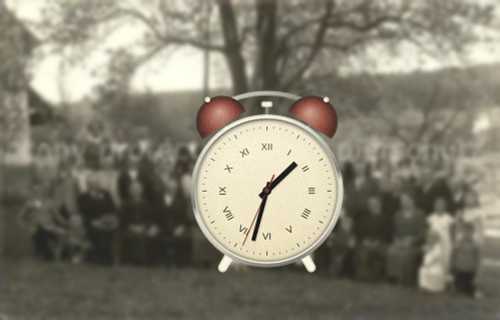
1 h 32 min 34 s
